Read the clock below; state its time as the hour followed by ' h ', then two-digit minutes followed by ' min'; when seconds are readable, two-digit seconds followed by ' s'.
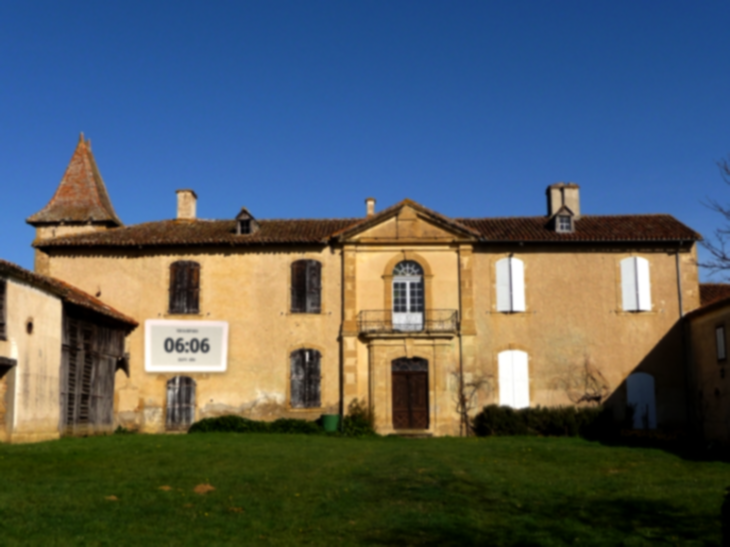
6 h 06 min
